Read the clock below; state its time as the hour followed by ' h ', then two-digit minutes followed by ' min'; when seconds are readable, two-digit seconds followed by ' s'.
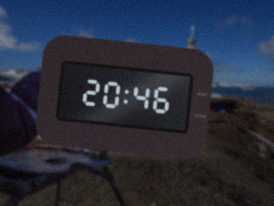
20 h 46 min
